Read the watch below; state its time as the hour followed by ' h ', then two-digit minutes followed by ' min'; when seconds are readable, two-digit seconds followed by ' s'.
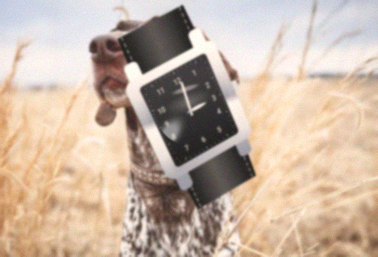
3 h 01 min
